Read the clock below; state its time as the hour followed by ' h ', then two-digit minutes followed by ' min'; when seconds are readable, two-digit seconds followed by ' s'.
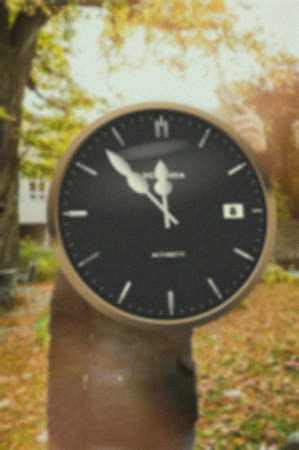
11 h 53 min
